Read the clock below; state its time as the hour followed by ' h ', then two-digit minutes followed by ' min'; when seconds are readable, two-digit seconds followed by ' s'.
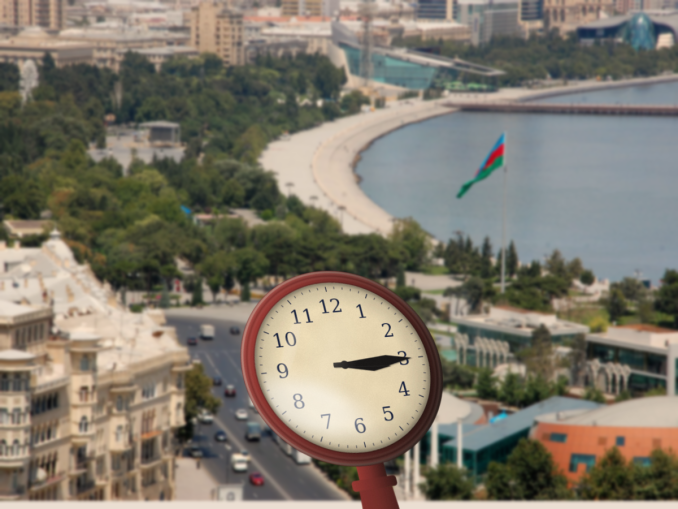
3 h 15 min
